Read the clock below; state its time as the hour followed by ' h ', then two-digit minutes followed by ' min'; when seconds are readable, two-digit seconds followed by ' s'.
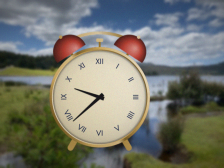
9 h 38 min
